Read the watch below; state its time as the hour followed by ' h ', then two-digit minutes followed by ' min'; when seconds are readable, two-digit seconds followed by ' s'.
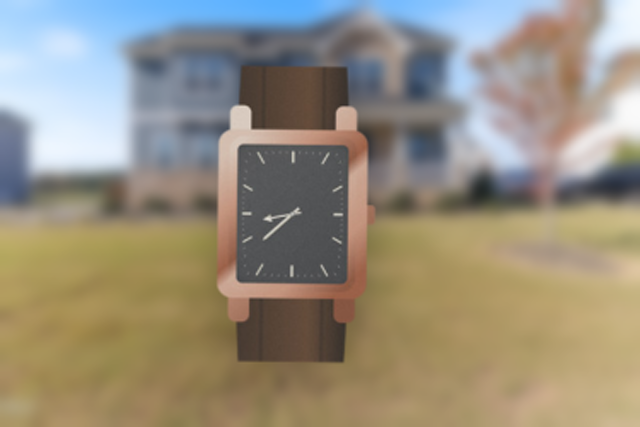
8 h 38 min
